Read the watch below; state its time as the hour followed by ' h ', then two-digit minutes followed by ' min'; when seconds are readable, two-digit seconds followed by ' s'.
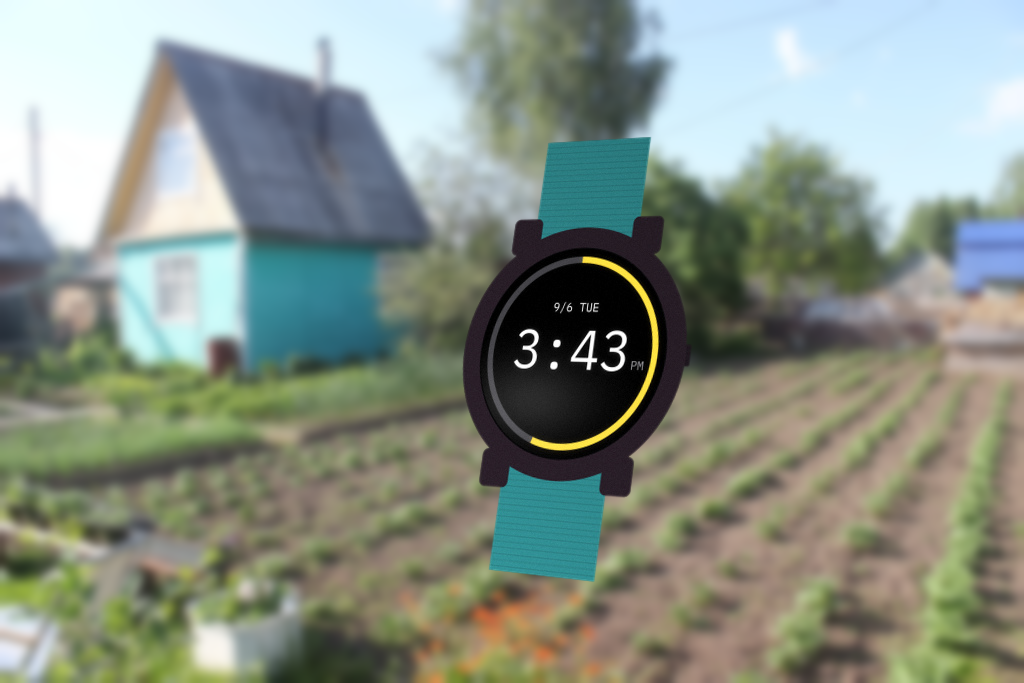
3 h 43 min
